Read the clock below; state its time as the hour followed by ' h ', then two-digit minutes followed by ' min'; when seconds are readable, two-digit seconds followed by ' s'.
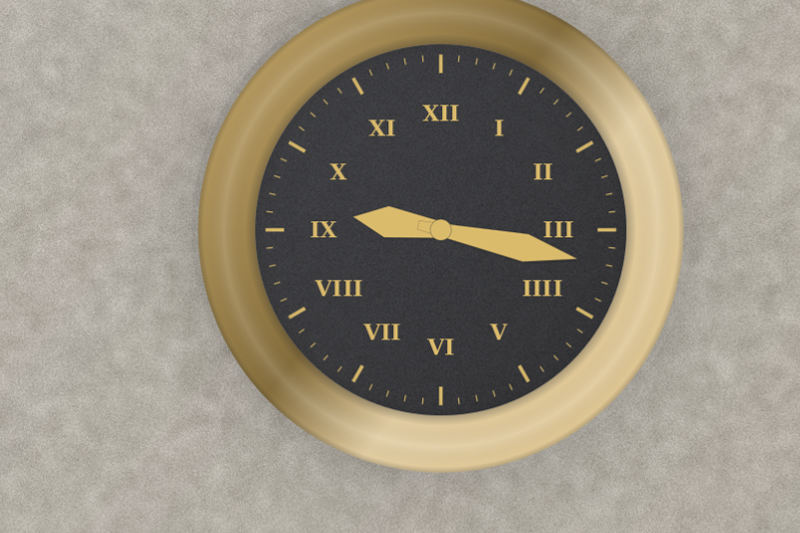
9 h 17 min
